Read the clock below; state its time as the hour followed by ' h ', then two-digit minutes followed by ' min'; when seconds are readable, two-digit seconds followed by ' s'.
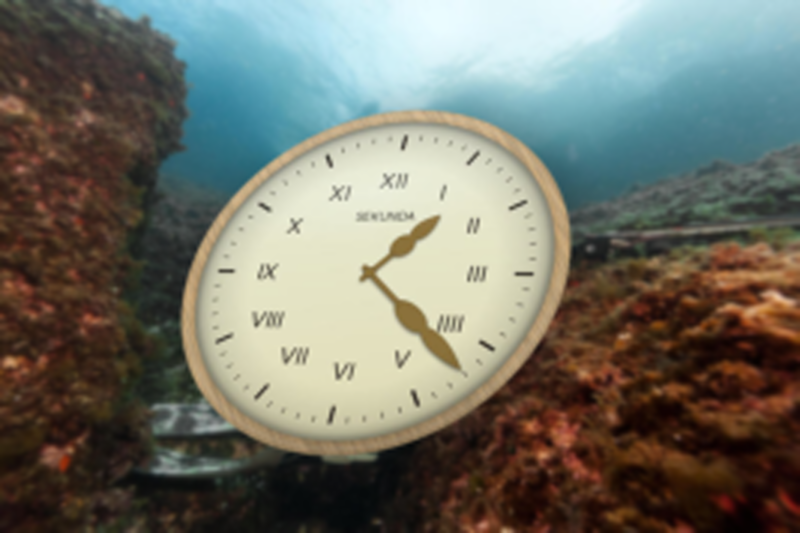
1 h 22 min
